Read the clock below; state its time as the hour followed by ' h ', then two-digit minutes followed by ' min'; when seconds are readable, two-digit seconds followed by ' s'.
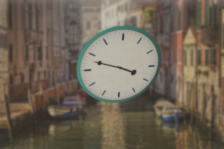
3 h 48 min
